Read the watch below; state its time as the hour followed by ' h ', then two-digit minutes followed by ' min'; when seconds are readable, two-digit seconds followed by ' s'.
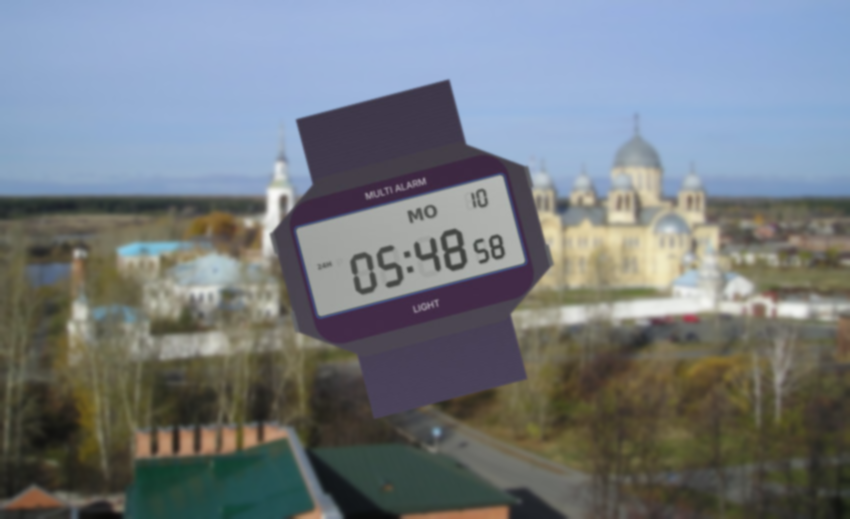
5 h 48 min 58 s
